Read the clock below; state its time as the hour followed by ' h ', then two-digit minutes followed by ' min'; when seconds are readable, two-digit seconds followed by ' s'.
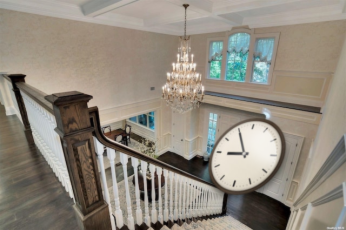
8 h 55 min
